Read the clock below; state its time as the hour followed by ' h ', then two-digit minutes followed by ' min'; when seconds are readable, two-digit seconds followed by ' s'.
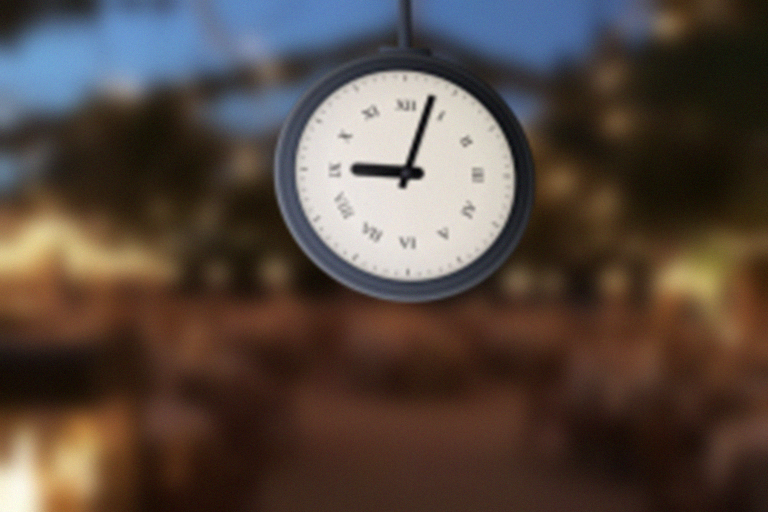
9 h 03 min
